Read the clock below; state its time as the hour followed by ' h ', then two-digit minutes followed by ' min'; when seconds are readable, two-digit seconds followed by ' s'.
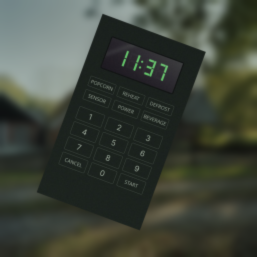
11 h 37 min
